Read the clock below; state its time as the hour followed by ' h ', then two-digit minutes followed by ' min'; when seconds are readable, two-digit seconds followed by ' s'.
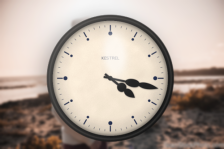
4 h 17 min
